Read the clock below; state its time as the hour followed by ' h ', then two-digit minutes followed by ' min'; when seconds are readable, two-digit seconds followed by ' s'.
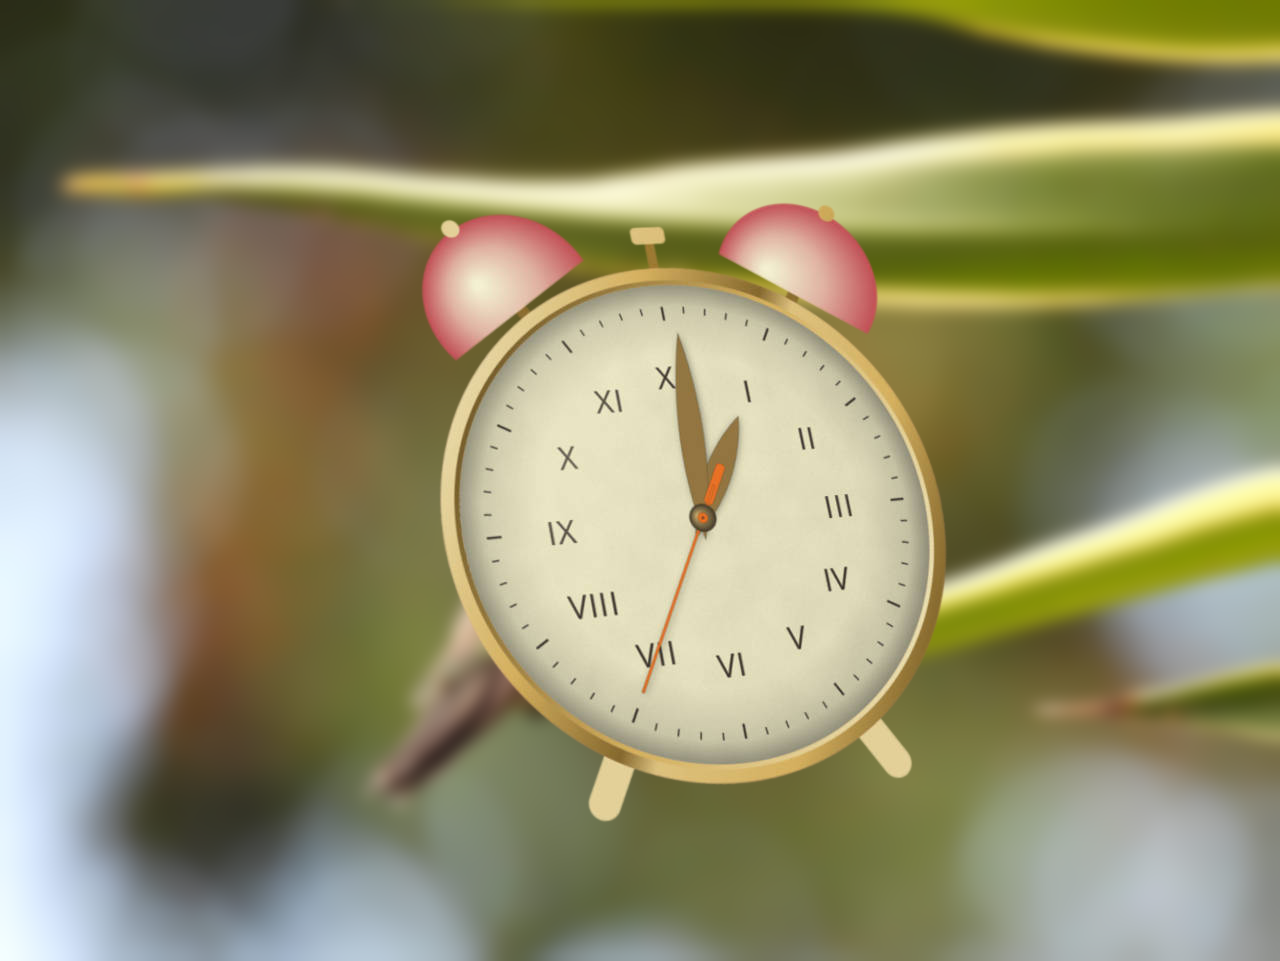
1 h 00 min 35 s
